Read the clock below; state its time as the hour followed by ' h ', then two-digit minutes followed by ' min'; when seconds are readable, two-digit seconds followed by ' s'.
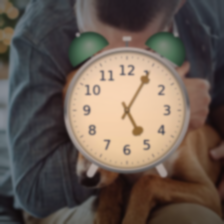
5 h 05 min
